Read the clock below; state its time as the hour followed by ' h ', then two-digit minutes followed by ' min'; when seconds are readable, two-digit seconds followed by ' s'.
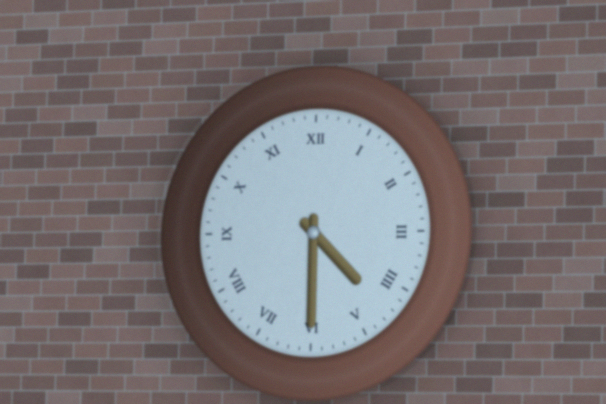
4 h 30 min
